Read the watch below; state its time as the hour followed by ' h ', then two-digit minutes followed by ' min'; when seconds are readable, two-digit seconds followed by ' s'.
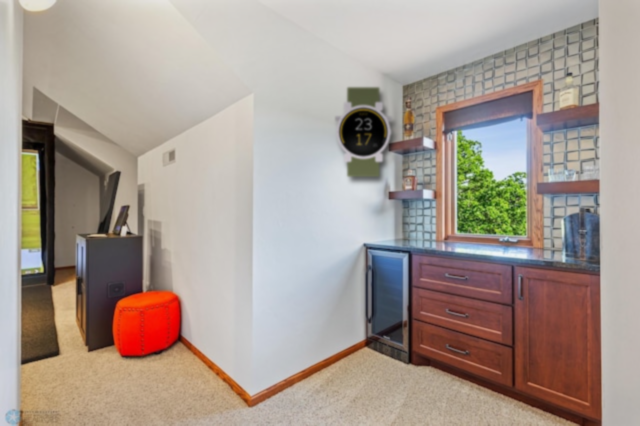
23 h 17 min
